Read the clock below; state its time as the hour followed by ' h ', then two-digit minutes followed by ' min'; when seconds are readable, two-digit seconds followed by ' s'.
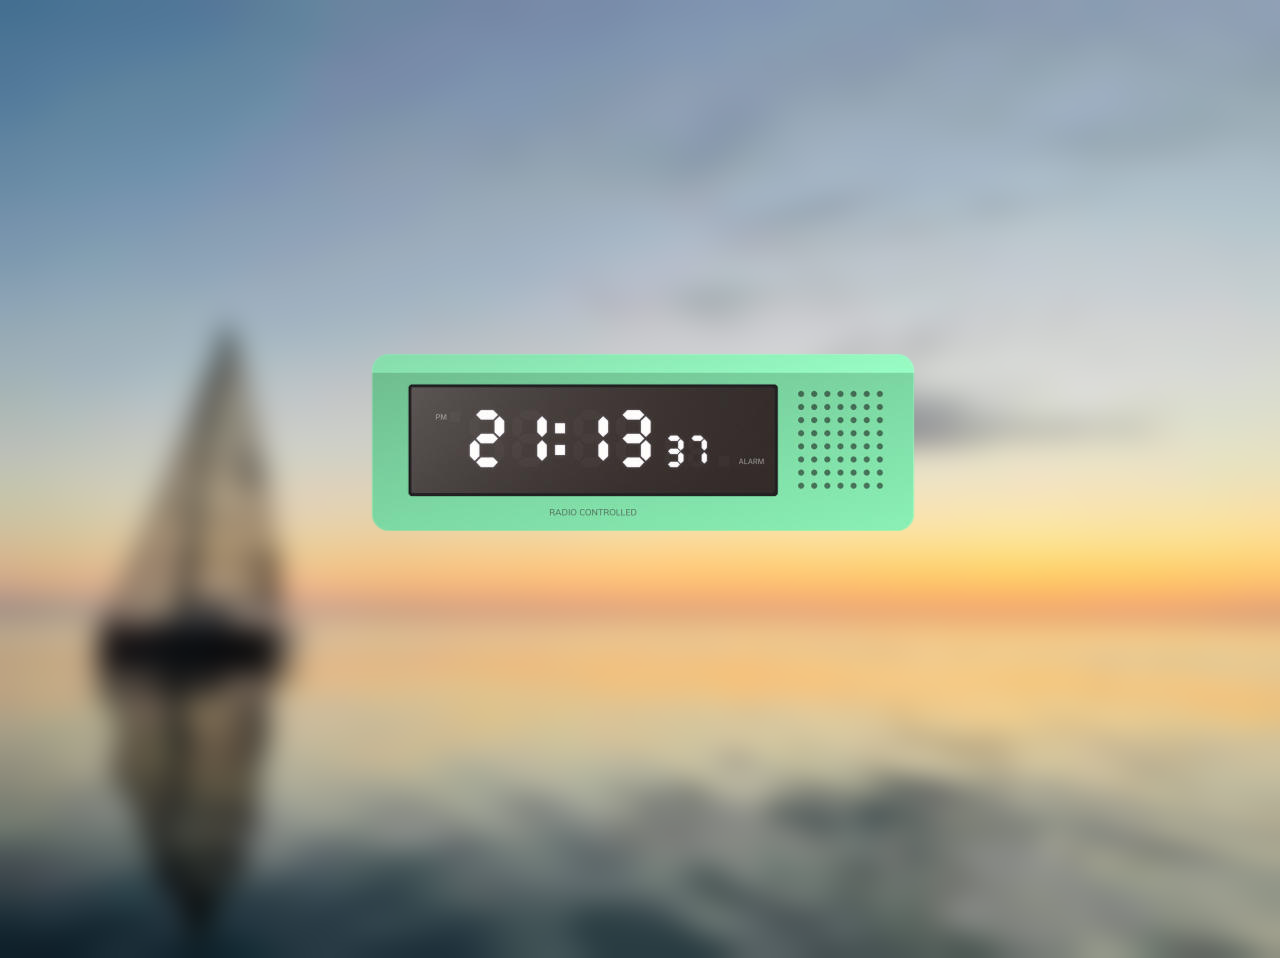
21 h 13 min 37 s
